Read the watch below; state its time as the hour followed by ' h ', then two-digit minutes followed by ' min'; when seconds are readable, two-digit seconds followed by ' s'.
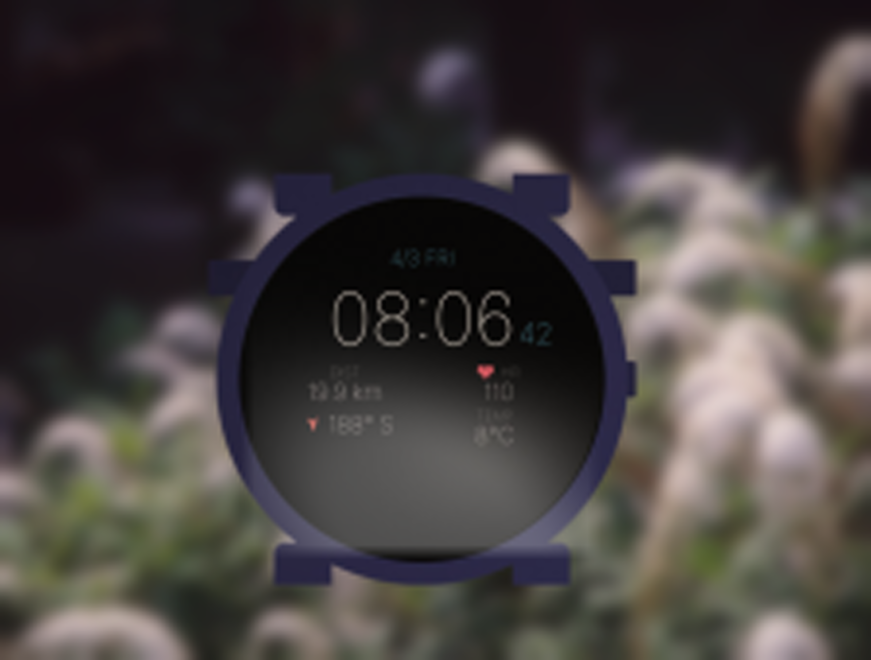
8 h 06 min 42 s
